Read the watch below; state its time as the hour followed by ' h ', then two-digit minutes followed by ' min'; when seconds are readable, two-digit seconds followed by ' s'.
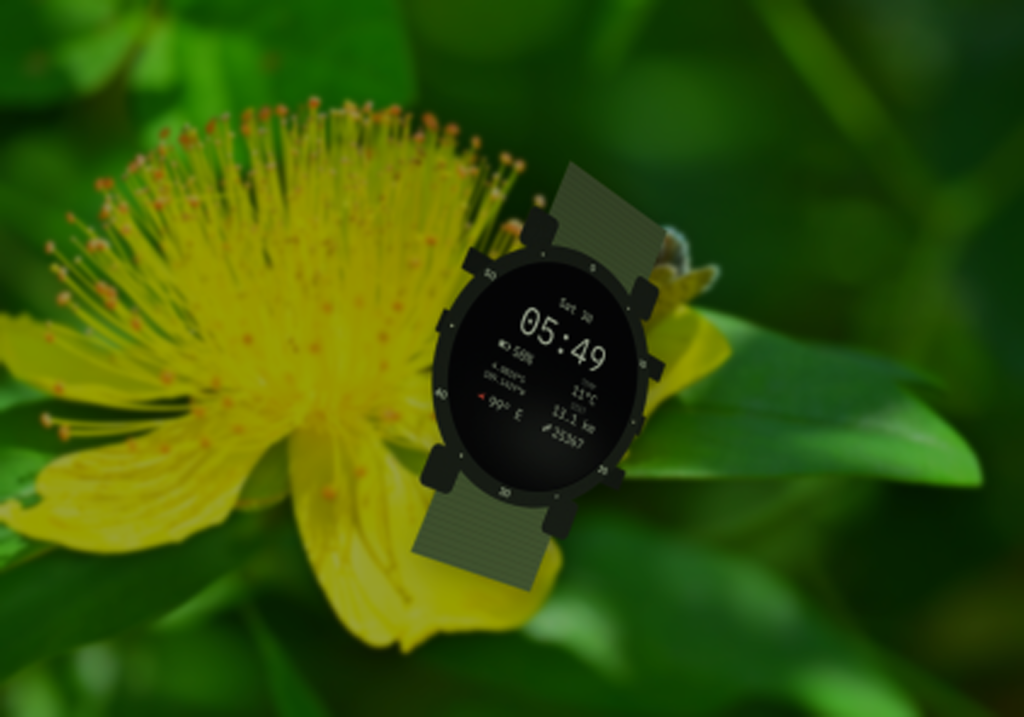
5 h 49 min
